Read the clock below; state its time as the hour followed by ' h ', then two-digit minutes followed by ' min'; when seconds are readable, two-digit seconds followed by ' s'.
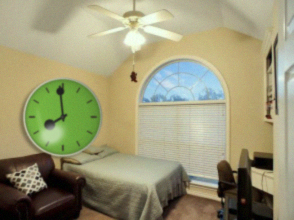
7 h 59 min
